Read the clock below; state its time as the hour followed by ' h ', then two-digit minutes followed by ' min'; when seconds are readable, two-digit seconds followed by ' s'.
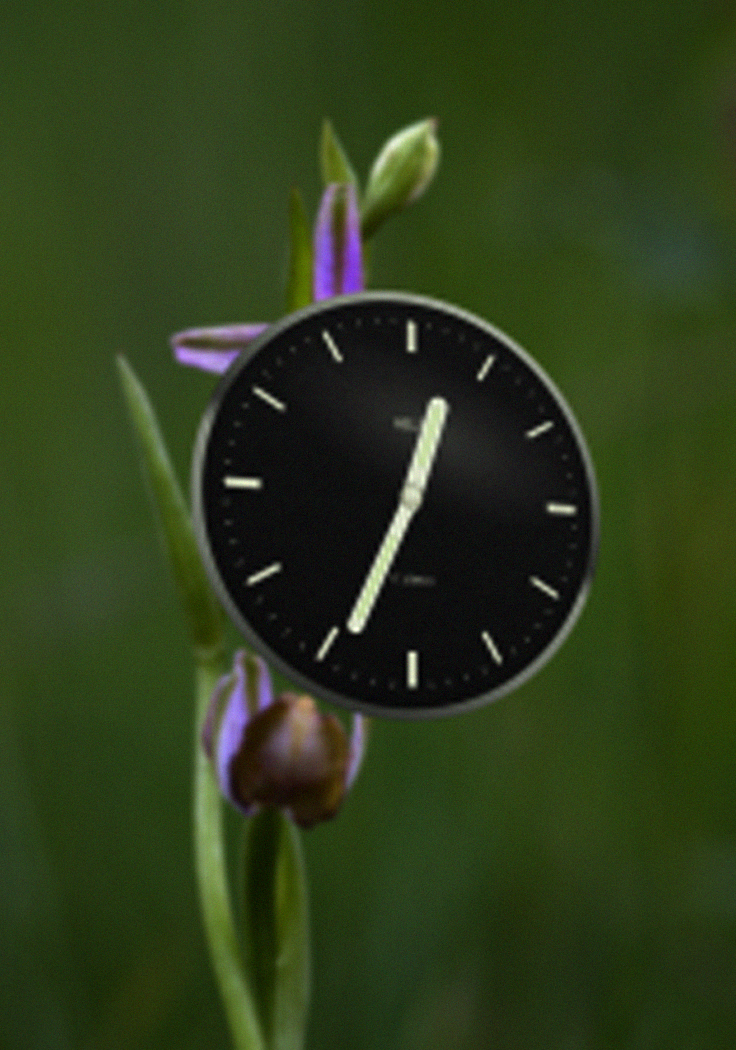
12 h 34 min
